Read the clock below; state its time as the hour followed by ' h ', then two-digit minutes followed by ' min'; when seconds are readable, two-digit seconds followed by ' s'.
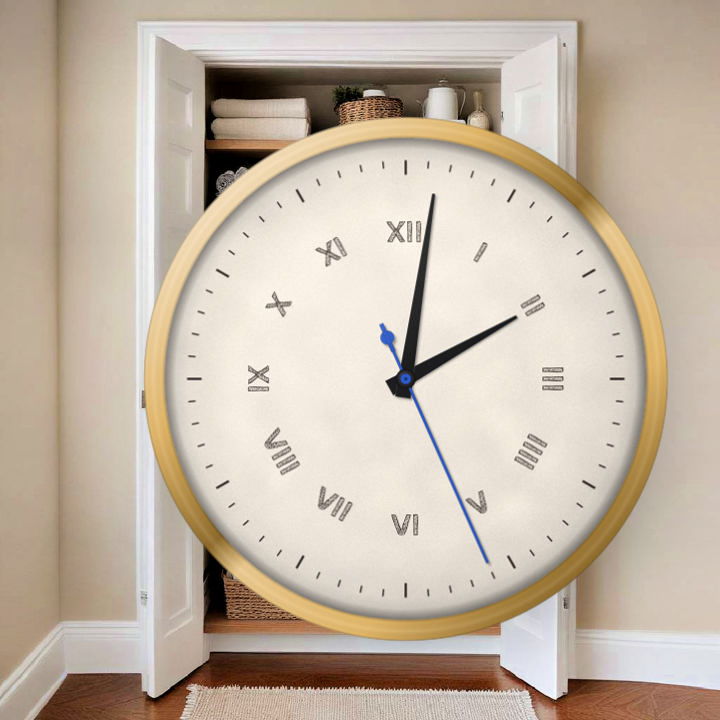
2 h 01 min 26 s
